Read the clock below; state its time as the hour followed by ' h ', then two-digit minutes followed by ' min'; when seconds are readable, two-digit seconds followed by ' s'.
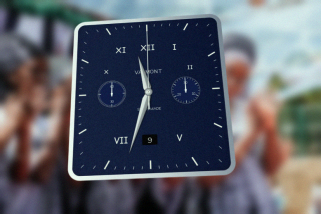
11 h 33 min
